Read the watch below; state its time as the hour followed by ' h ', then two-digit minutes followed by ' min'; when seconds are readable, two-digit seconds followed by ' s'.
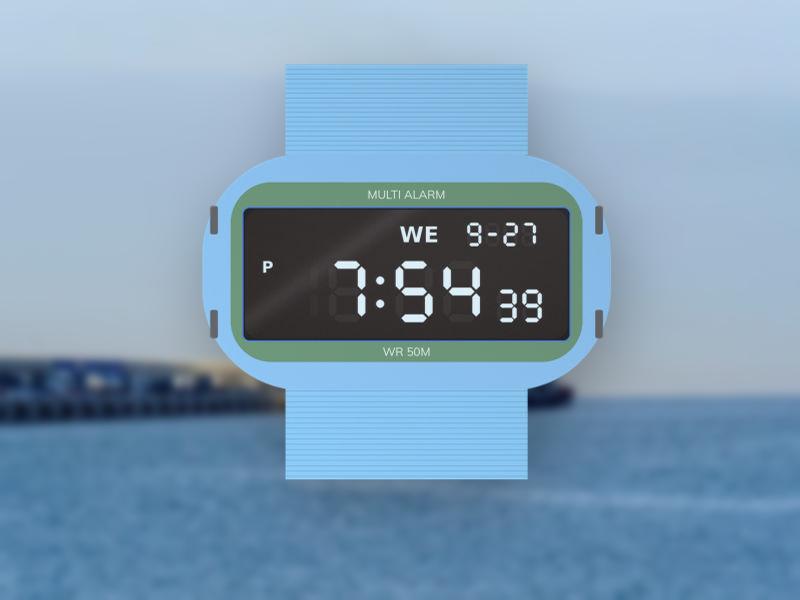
7 h 54 min 39 s
